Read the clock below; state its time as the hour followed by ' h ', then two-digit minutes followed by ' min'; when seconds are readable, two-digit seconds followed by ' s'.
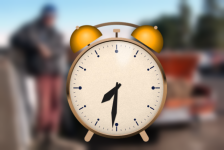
7 h 31 min
